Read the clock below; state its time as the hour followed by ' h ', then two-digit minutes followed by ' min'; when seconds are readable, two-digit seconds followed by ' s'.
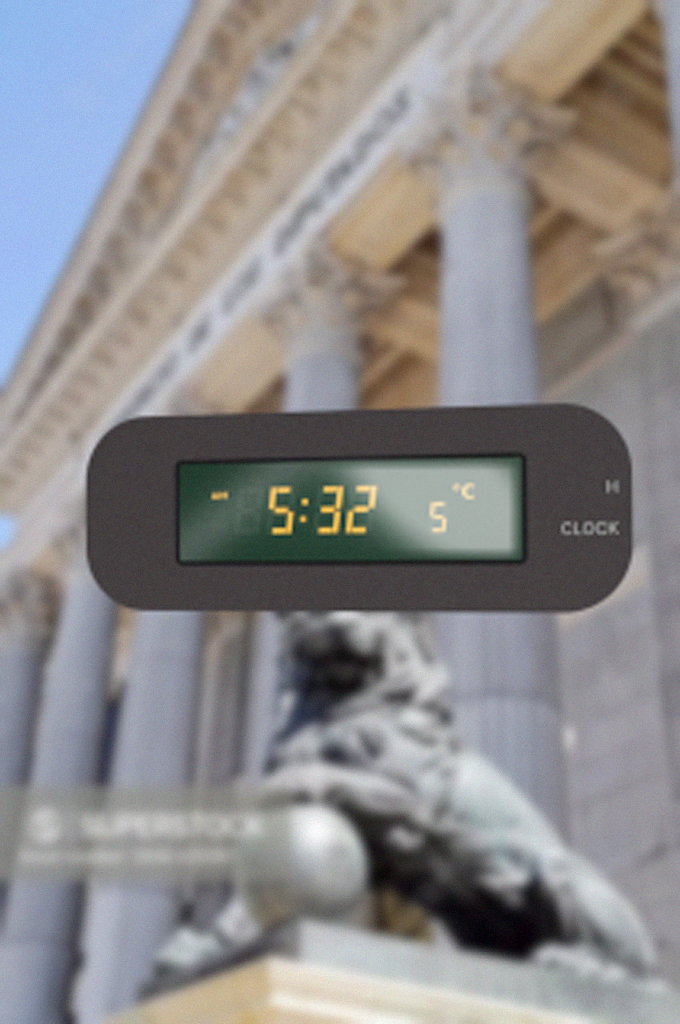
5 h 32 min
